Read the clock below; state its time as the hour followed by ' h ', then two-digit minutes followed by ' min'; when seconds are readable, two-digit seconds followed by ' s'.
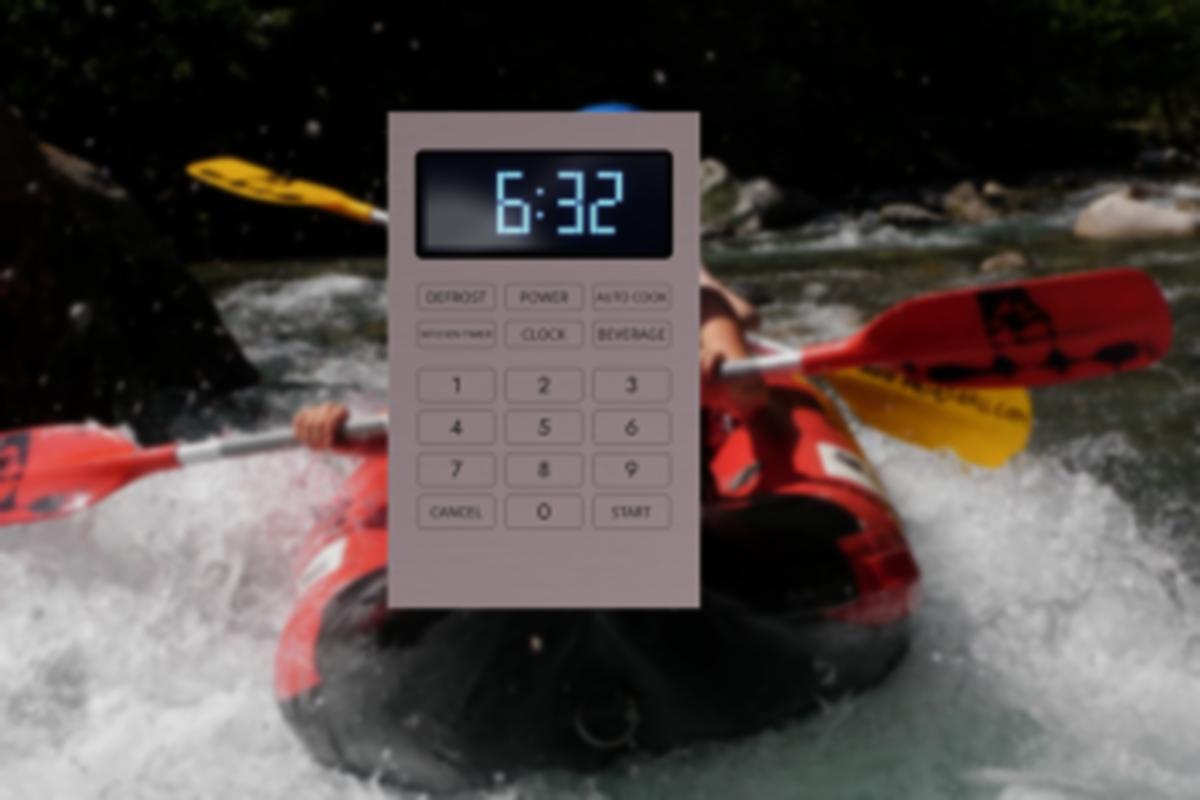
6 h 32 min
